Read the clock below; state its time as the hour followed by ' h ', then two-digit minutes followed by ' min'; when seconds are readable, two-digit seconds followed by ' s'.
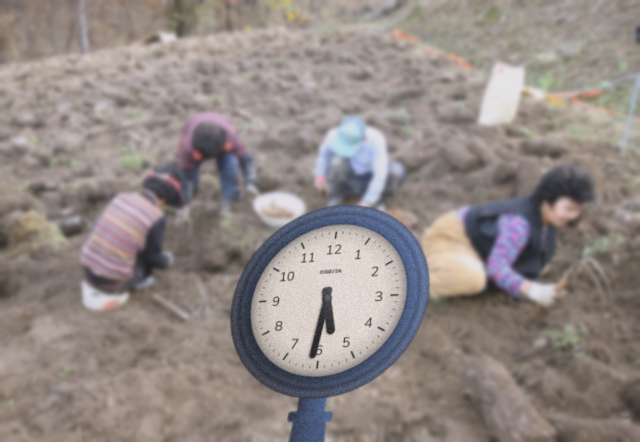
5 h 31 min
